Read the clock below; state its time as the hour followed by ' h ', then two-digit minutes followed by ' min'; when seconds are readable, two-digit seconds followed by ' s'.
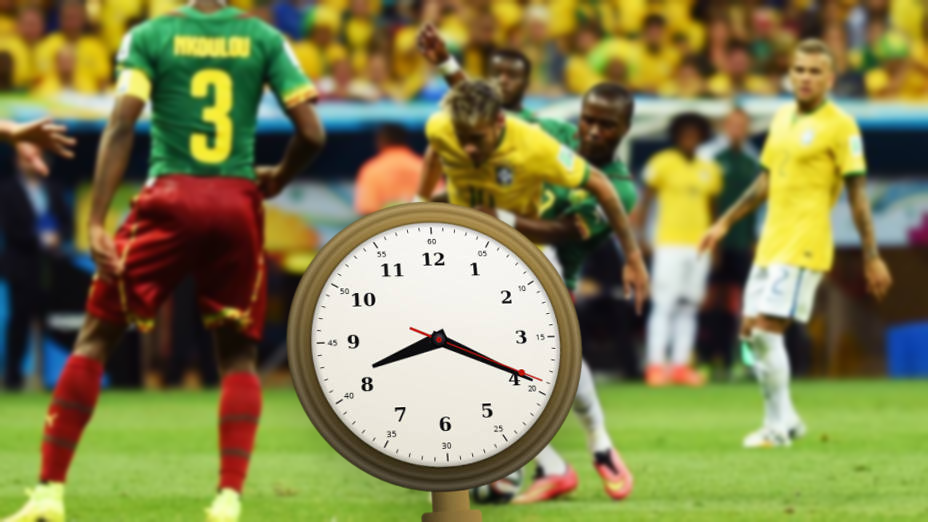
8 h 19 min 19 s
